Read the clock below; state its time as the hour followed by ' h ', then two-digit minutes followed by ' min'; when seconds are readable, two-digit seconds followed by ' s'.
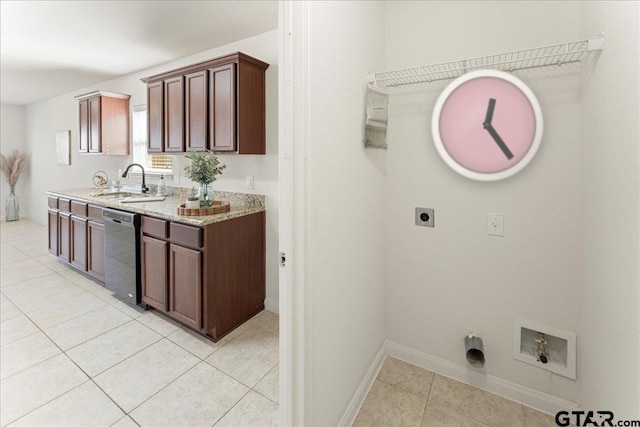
12 h 24 min
